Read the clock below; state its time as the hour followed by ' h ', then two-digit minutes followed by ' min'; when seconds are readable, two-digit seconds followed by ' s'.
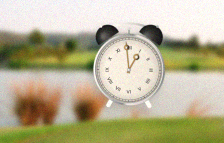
12 h 59 min
